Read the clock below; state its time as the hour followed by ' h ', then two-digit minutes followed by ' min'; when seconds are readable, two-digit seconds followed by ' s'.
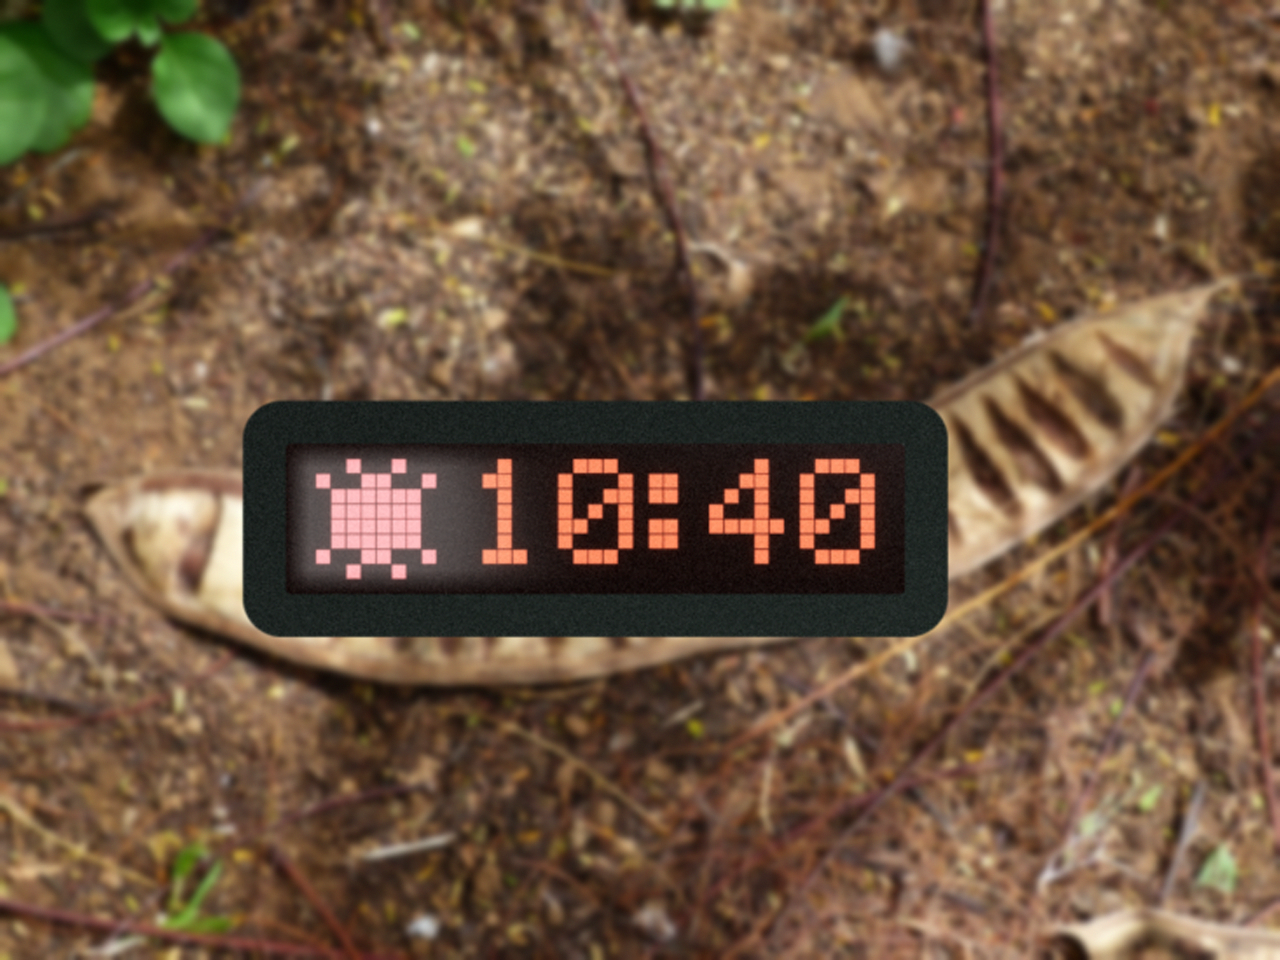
10 h 40 min
